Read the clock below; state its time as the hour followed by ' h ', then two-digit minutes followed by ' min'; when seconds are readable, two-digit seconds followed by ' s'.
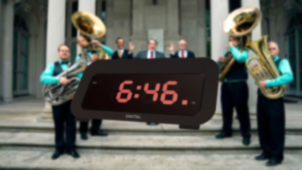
6 h 46 min
